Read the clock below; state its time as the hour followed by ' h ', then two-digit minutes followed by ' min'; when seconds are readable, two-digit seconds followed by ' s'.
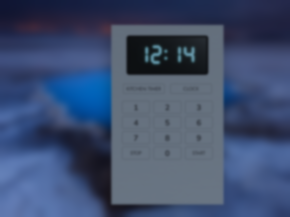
12 h 14 min
